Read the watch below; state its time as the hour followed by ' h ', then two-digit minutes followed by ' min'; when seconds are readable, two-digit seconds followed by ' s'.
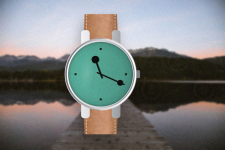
11 h 19 min
